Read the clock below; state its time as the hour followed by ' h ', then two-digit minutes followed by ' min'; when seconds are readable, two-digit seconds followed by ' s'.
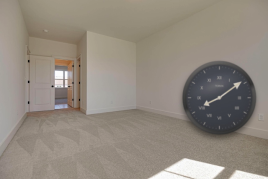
8 h 09 min
